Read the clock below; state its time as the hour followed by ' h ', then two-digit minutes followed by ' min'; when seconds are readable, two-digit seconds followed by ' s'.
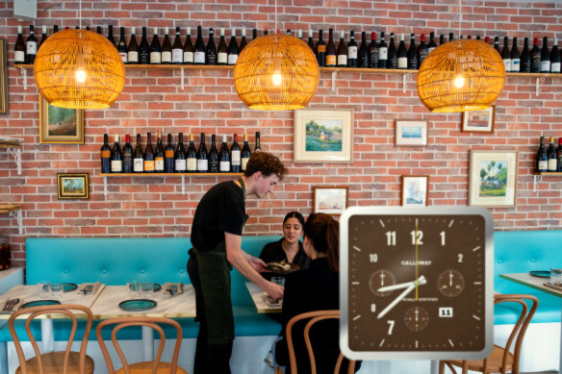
8 h 38 min
